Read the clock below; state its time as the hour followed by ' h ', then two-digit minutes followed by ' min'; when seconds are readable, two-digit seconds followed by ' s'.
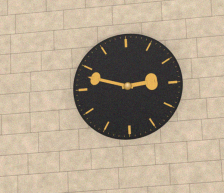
2 h 48 min
